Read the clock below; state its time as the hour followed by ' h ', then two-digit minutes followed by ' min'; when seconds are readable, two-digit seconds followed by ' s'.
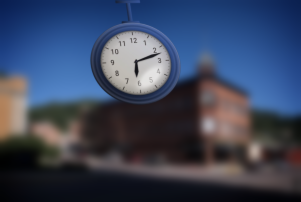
6 h 12 min
